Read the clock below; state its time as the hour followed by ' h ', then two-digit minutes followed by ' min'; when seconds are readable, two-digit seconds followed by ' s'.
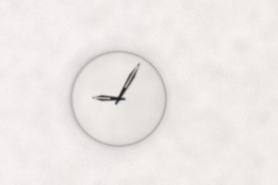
9 h 05 min
